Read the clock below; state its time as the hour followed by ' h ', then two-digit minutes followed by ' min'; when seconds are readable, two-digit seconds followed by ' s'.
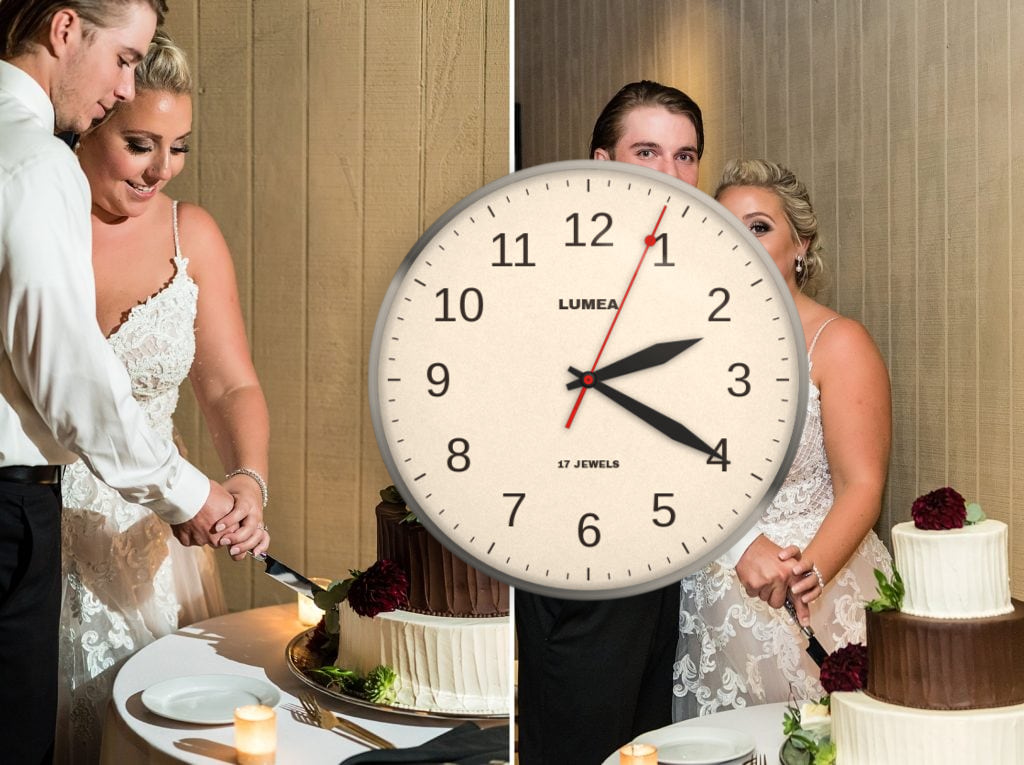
2 h 20 min 04 s
